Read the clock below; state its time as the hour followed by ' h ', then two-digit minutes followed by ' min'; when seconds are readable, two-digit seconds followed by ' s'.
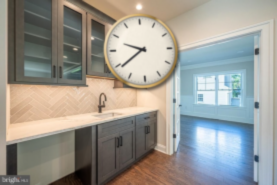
9 h 39 min
